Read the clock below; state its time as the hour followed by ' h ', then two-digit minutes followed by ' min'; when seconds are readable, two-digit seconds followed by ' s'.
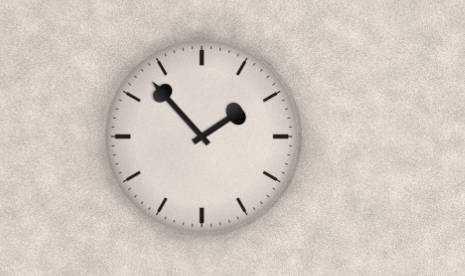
1 h 53 min
